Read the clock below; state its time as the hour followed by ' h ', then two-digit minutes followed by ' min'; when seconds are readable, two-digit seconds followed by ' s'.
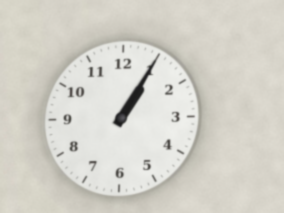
1 h 05 min
